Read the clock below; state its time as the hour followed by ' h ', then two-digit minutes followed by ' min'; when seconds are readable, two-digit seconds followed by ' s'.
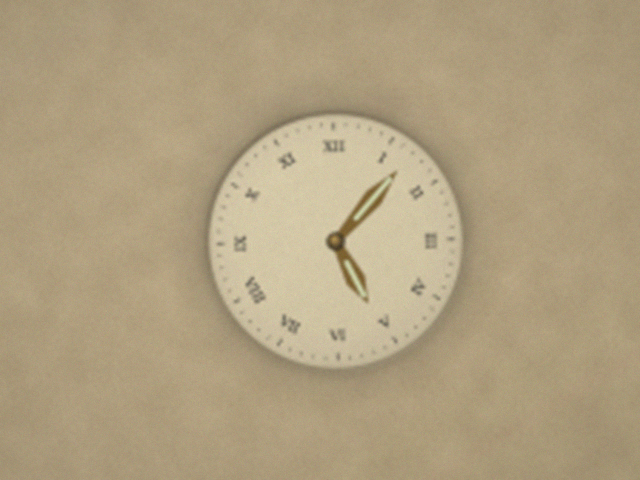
5 h 07 min
